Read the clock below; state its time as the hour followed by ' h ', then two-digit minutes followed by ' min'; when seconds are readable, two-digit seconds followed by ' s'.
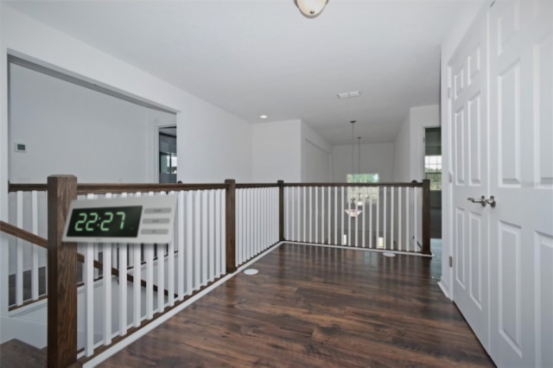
22 h 27 min
